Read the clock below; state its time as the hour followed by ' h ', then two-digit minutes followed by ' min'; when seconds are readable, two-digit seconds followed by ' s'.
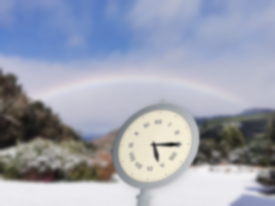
5 h 15 min
